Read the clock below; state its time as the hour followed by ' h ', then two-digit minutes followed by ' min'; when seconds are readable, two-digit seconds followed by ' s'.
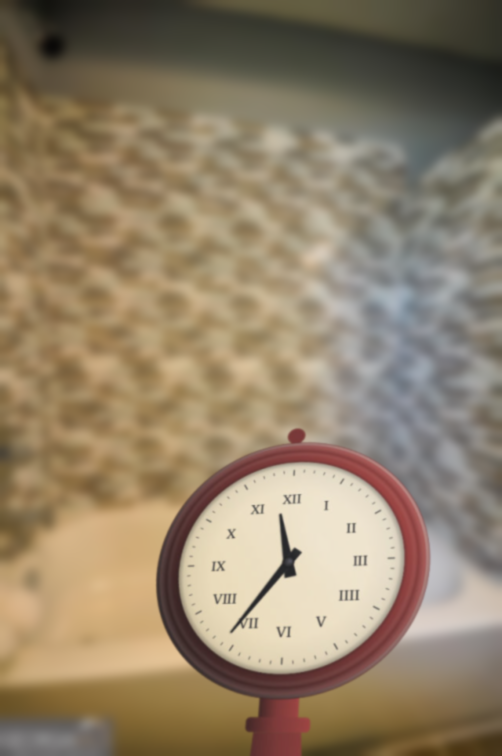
11 h 36 min
